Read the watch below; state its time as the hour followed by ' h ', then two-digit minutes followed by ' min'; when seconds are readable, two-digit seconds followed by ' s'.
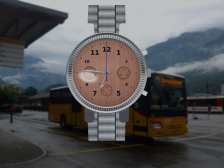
6 h 46 min
